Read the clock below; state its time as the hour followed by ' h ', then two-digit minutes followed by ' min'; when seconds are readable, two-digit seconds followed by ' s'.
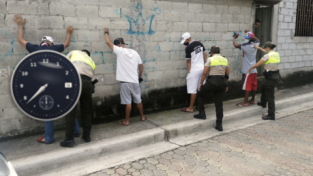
7 h 38 min
